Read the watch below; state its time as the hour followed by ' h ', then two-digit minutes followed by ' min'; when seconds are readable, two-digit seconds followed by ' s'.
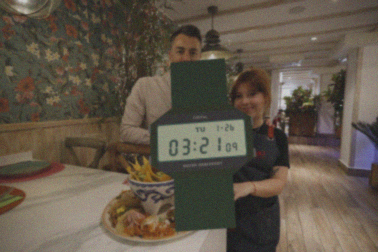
3 h 21 min
